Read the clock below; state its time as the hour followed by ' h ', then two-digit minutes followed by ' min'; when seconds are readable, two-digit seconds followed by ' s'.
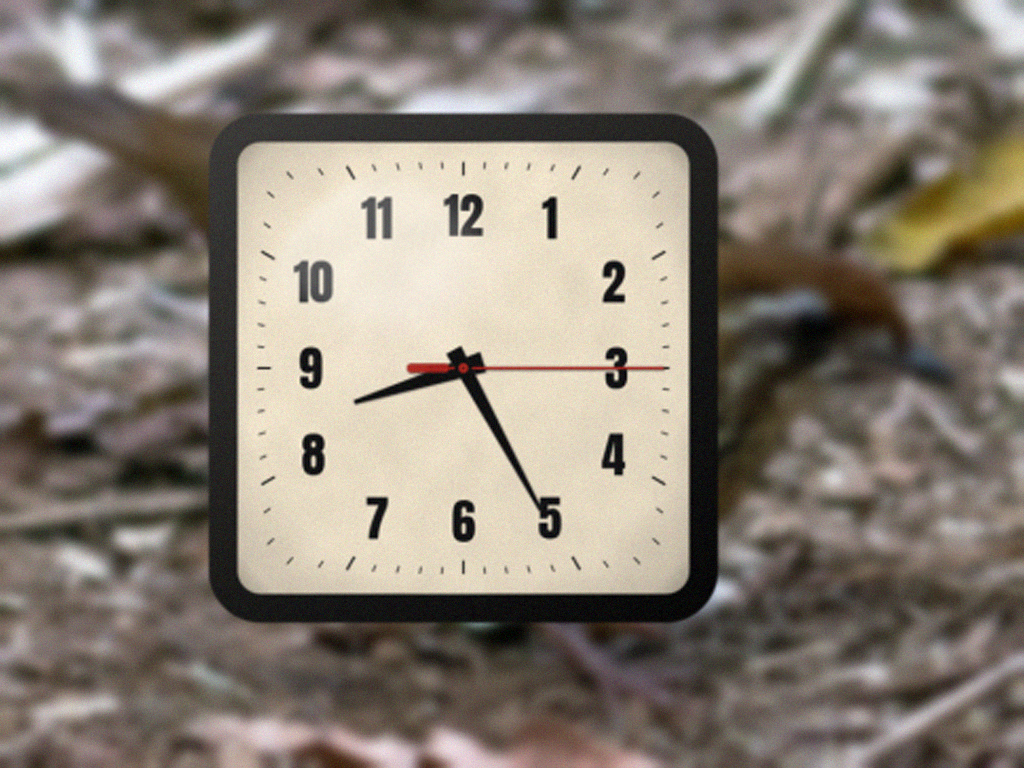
8 h 25 min 15 s
